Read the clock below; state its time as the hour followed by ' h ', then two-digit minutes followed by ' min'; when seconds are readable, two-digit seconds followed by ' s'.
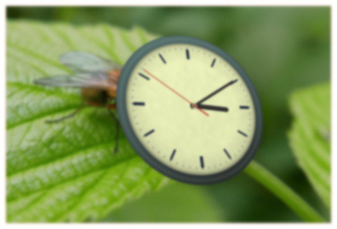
3 h 09 min 51 s
